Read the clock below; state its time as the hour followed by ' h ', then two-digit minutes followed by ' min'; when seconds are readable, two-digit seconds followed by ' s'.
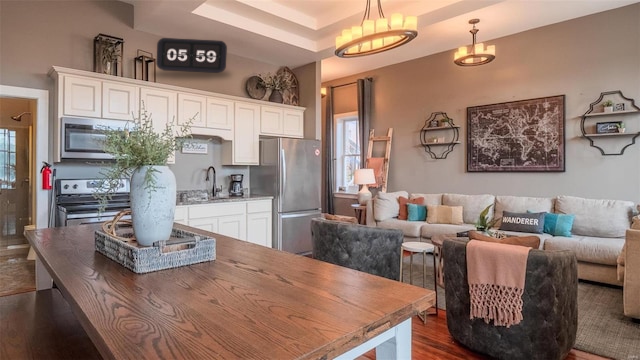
5 h 59 min
